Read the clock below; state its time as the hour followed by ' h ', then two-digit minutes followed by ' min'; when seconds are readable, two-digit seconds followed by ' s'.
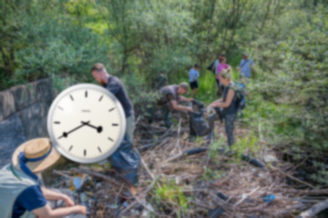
3 h 40 min
